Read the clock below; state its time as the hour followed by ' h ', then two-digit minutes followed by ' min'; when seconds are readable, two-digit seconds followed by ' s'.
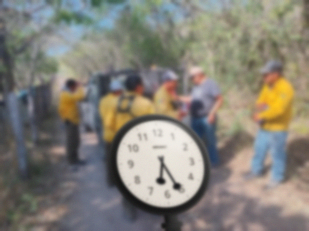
6 h 26 min
